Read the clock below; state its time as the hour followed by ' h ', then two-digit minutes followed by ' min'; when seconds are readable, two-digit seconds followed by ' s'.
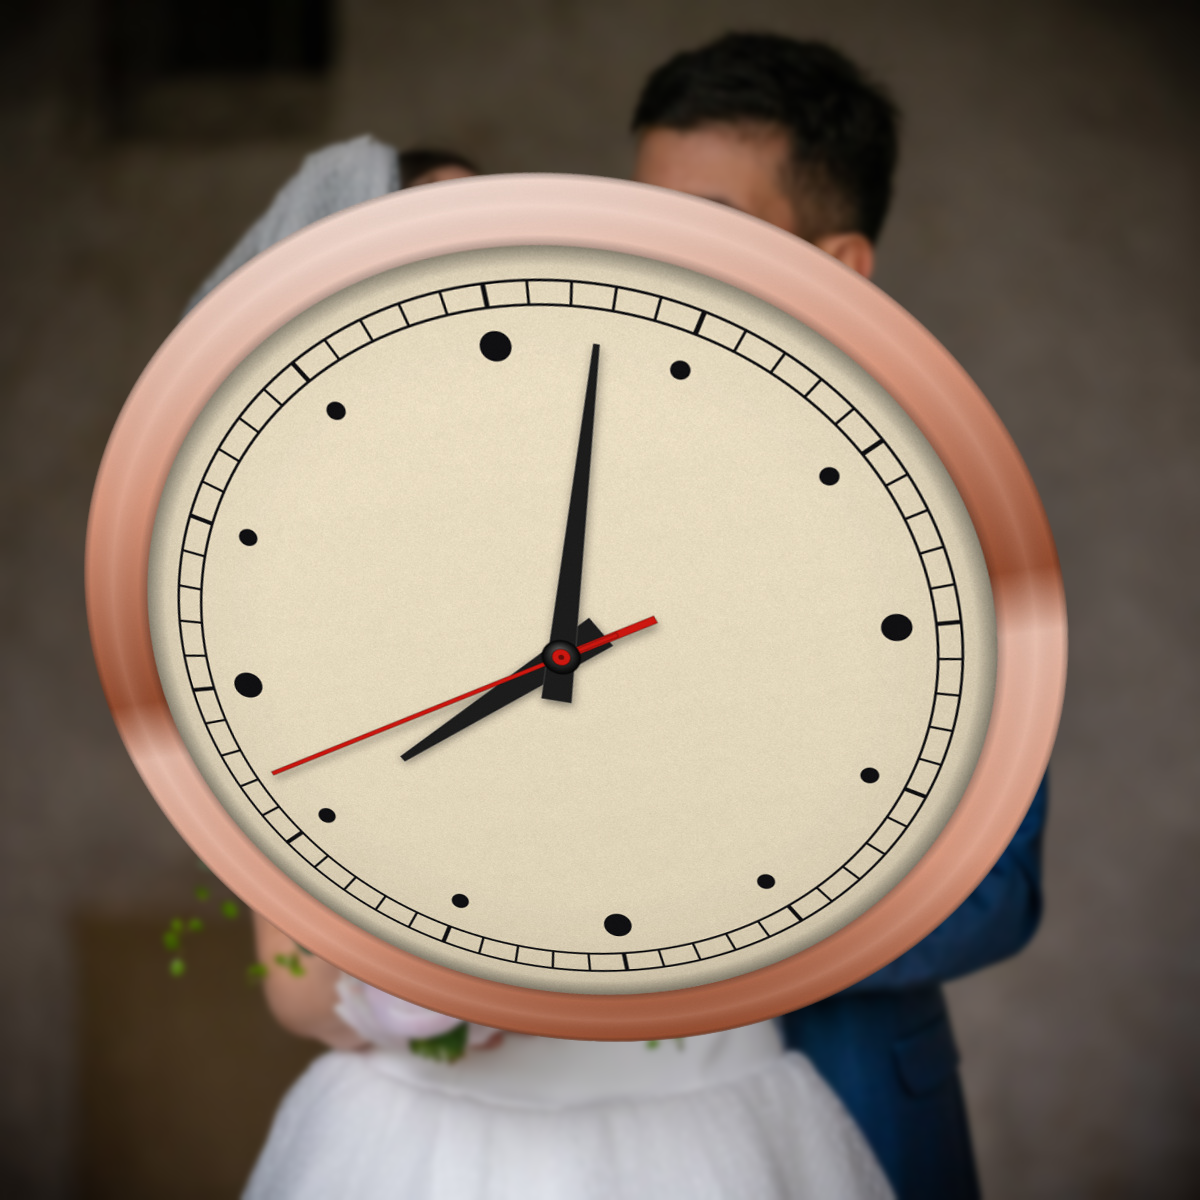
8 h 02 min 42 s
